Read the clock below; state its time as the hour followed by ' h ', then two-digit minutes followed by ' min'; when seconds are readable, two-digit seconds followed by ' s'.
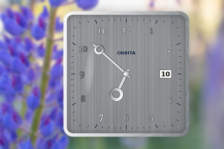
6 h 52 min
